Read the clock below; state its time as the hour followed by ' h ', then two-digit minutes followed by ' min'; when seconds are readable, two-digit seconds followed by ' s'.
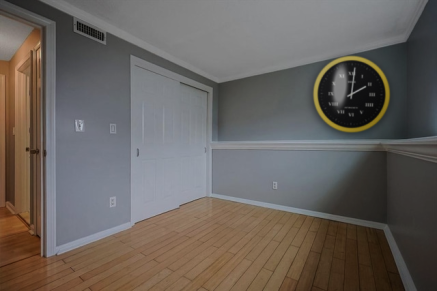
2 h 01 min
